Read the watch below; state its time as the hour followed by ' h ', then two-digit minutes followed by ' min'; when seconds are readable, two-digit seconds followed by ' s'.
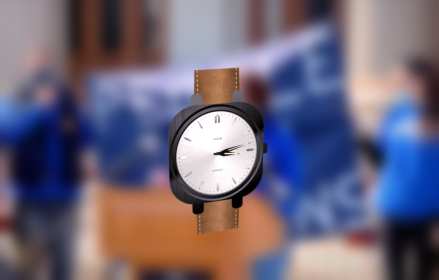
3 h 13 min
